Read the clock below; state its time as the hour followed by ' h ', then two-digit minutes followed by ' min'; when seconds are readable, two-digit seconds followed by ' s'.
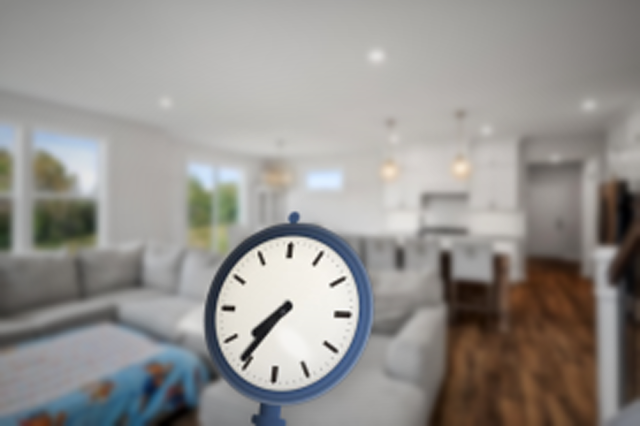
7 h 36 min
